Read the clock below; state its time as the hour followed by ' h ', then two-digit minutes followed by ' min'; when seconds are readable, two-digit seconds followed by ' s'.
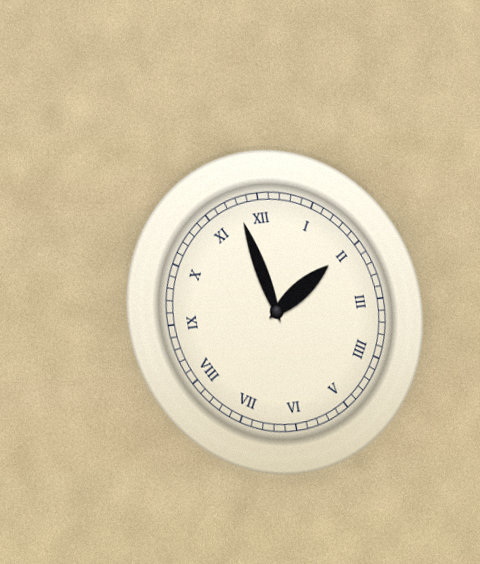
1 h 58 min
